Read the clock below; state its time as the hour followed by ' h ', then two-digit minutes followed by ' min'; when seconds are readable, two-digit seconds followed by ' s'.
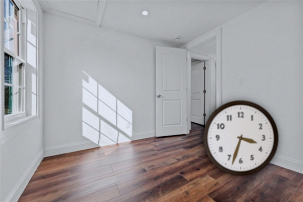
3 h 33 min
